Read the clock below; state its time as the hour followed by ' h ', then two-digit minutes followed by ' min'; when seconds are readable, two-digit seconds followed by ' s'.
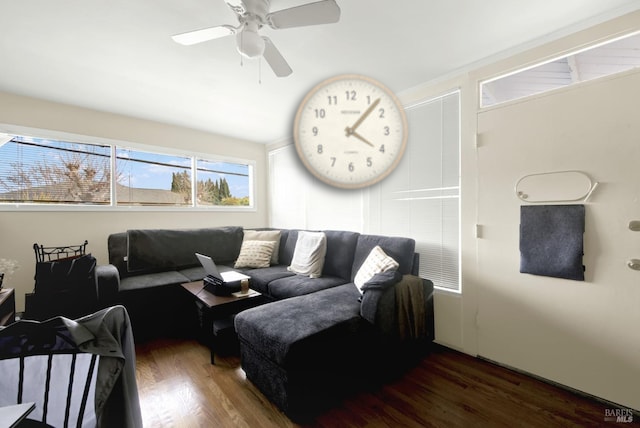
4 h 07 min
